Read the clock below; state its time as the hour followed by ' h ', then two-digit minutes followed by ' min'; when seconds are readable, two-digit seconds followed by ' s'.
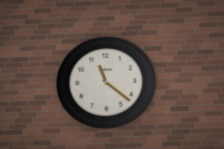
11 h 22 min
